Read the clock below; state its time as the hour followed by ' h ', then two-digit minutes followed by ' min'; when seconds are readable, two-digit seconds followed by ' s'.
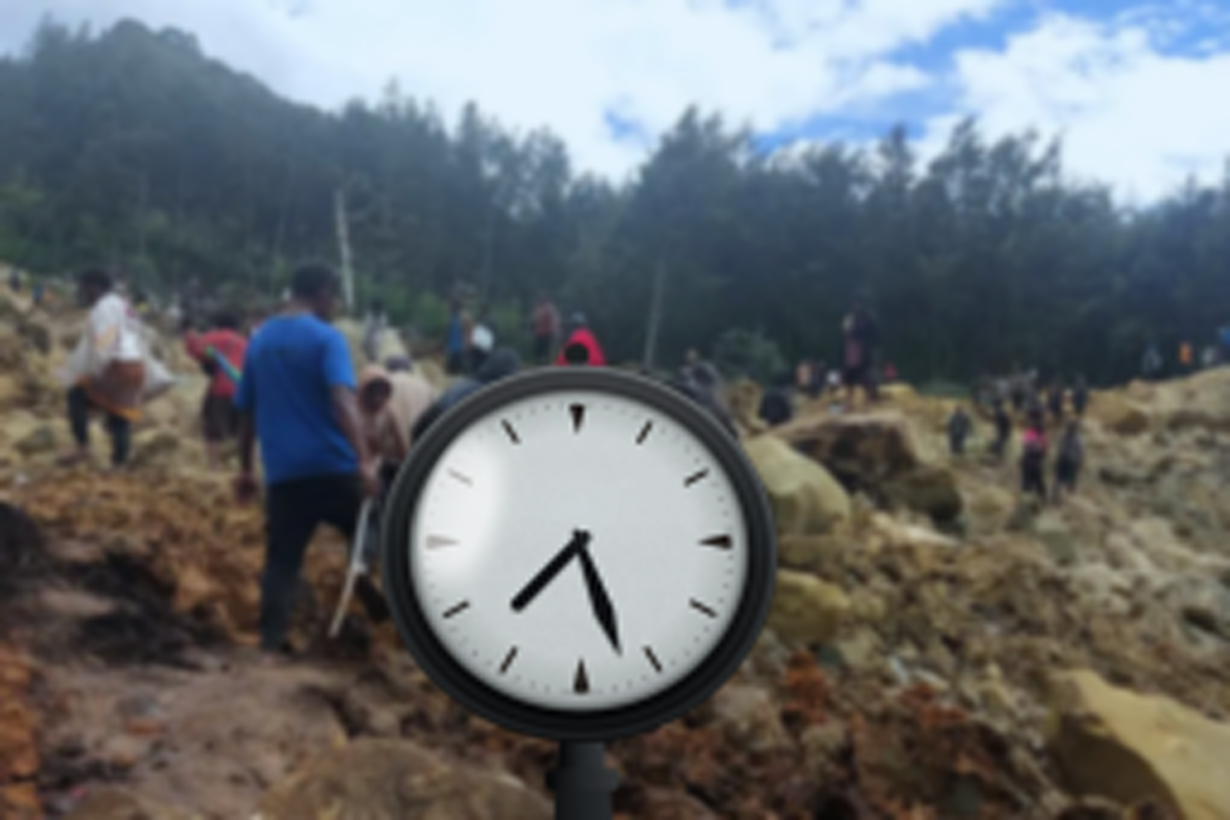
7 h 27 min
